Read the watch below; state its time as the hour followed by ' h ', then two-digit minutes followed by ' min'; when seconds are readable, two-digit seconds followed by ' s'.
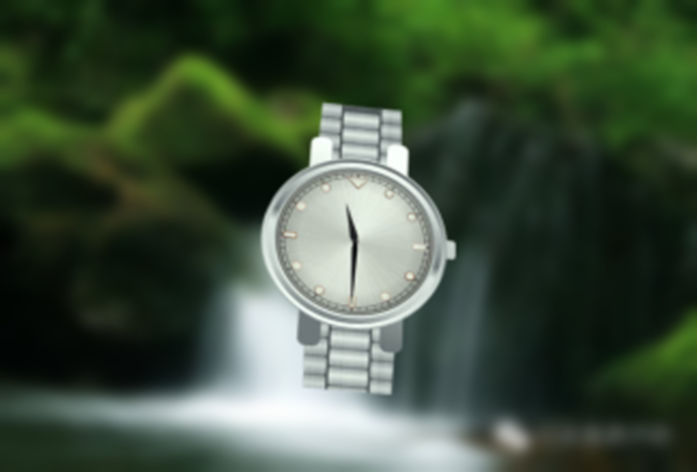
11 h 30 min
